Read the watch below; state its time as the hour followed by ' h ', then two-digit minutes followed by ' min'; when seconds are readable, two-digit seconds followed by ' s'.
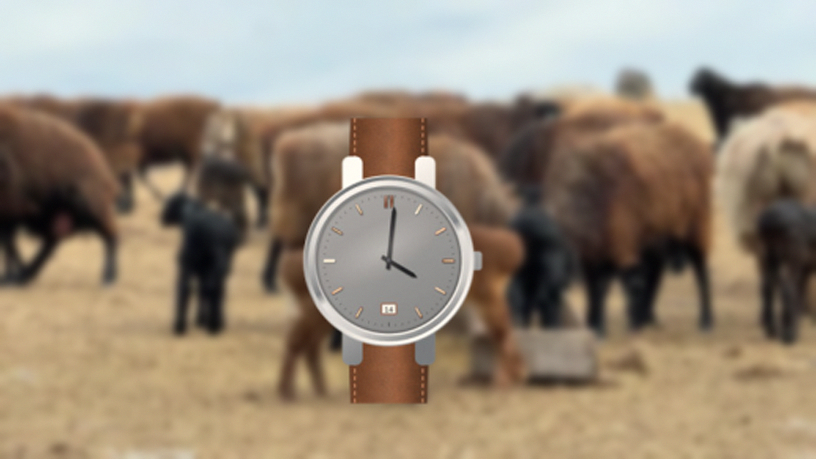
4 h 01 min
